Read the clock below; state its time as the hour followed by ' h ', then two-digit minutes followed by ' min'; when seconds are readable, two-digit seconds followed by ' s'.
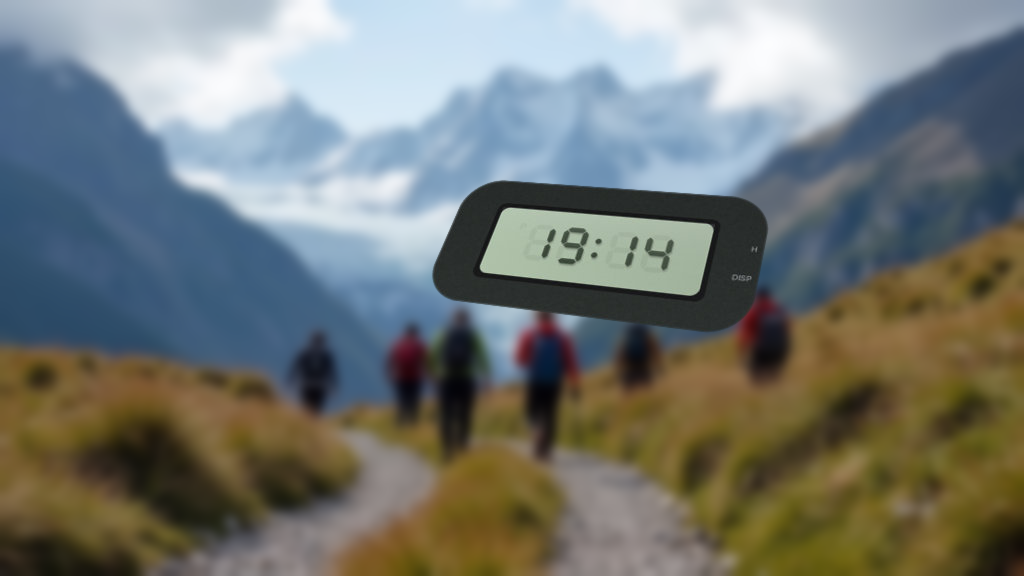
19 h 14 min
